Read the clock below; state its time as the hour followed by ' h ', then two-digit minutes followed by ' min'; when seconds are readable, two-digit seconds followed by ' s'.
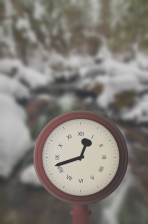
12 h 42 min
